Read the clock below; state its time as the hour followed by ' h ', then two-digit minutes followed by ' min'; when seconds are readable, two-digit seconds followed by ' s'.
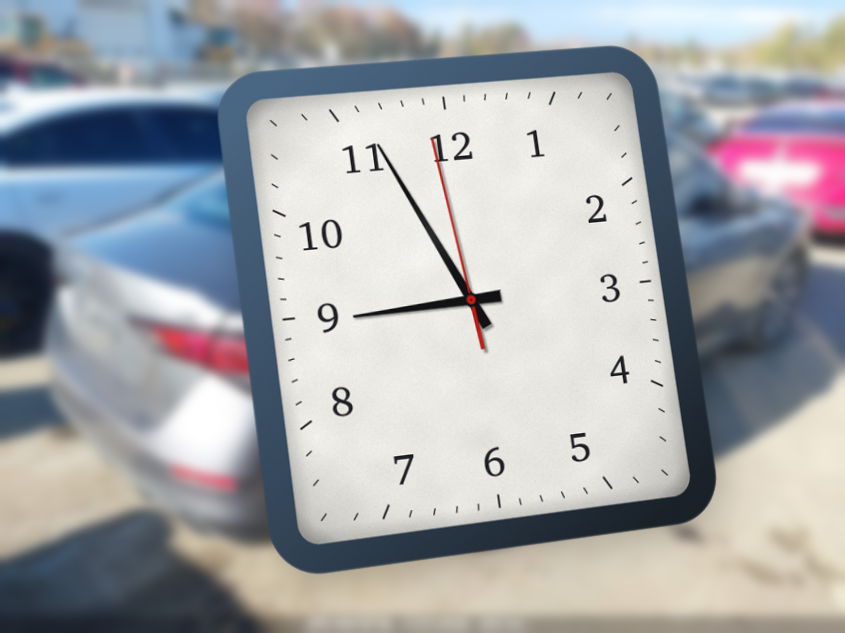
8 h 55 min 59 s
